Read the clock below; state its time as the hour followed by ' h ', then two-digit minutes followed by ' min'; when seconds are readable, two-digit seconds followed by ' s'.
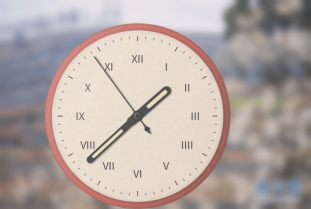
1 h 37 min 54 s
